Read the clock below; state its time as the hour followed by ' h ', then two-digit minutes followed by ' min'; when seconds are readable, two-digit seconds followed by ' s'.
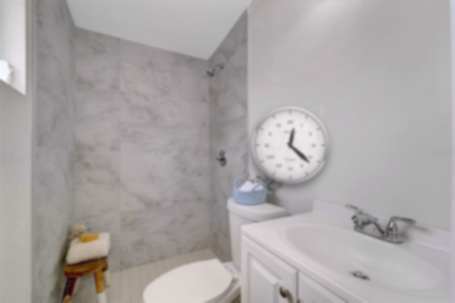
12 h 22 min
